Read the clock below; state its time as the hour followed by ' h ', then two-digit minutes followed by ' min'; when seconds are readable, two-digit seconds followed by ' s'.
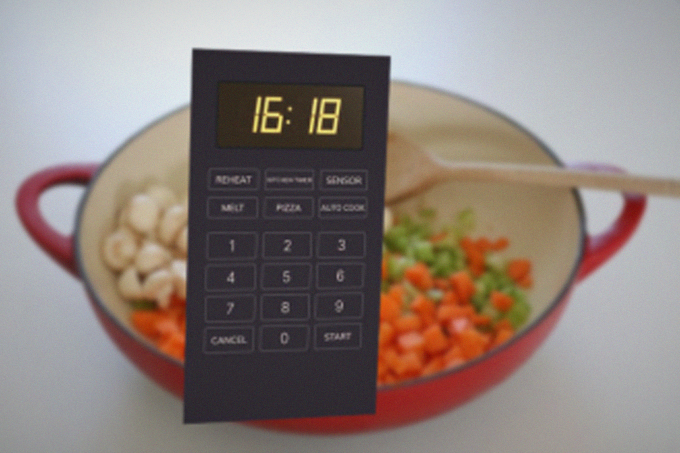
16 h 18 min
